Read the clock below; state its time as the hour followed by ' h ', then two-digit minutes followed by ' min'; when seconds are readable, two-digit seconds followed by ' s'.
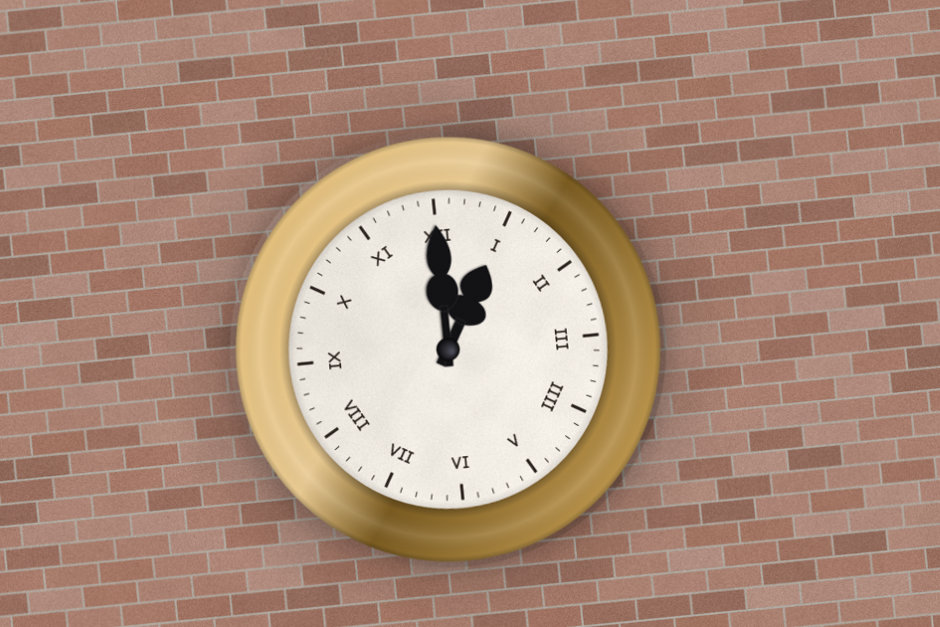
1 h 00 min
